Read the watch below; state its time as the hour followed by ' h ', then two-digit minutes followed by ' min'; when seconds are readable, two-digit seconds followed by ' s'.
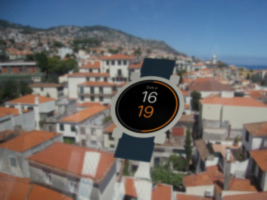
16 h 19 min
